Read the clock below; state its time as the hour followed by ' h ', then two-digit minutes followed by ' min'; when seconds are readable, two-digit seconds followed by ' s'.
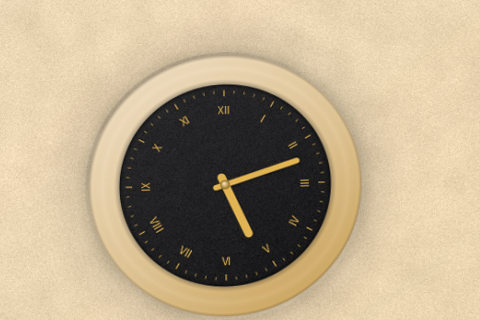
5 h 12 min
